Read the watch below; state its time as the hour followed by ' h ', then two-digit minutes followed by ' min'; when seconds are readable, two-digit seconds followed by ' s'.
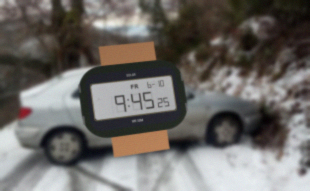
9 h 45 min
